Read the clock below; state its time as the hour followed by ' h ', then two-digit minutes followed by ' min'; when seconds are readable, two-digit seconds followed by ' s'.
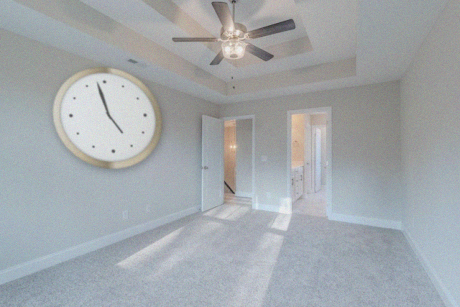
4 h 58 min
